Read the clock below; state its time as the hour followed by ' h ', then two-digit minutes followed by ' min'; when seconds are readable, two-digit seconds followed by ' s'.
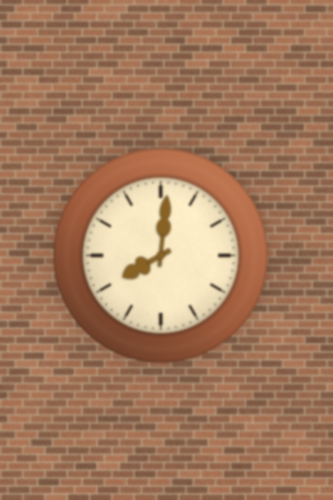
8 h 01 min
